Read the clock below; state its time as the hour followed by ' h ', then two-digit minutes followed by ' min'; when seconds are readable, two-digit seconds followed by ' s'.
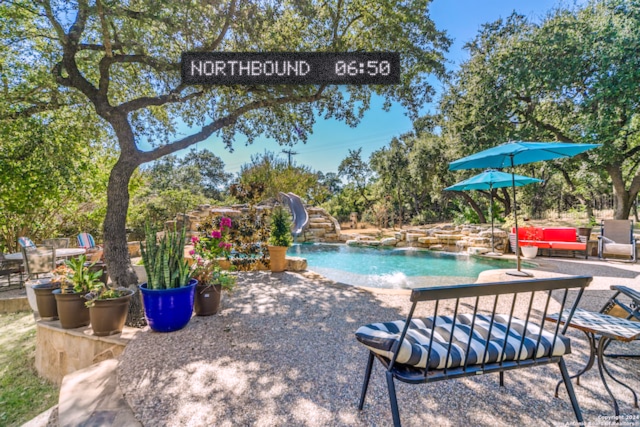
6 h 50 min
